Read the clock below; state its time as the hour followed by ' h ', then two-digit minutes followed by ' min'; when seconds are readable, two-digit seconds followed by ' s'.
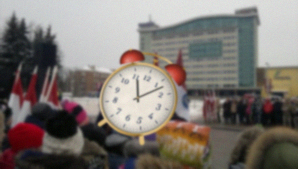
11 h 07 min
